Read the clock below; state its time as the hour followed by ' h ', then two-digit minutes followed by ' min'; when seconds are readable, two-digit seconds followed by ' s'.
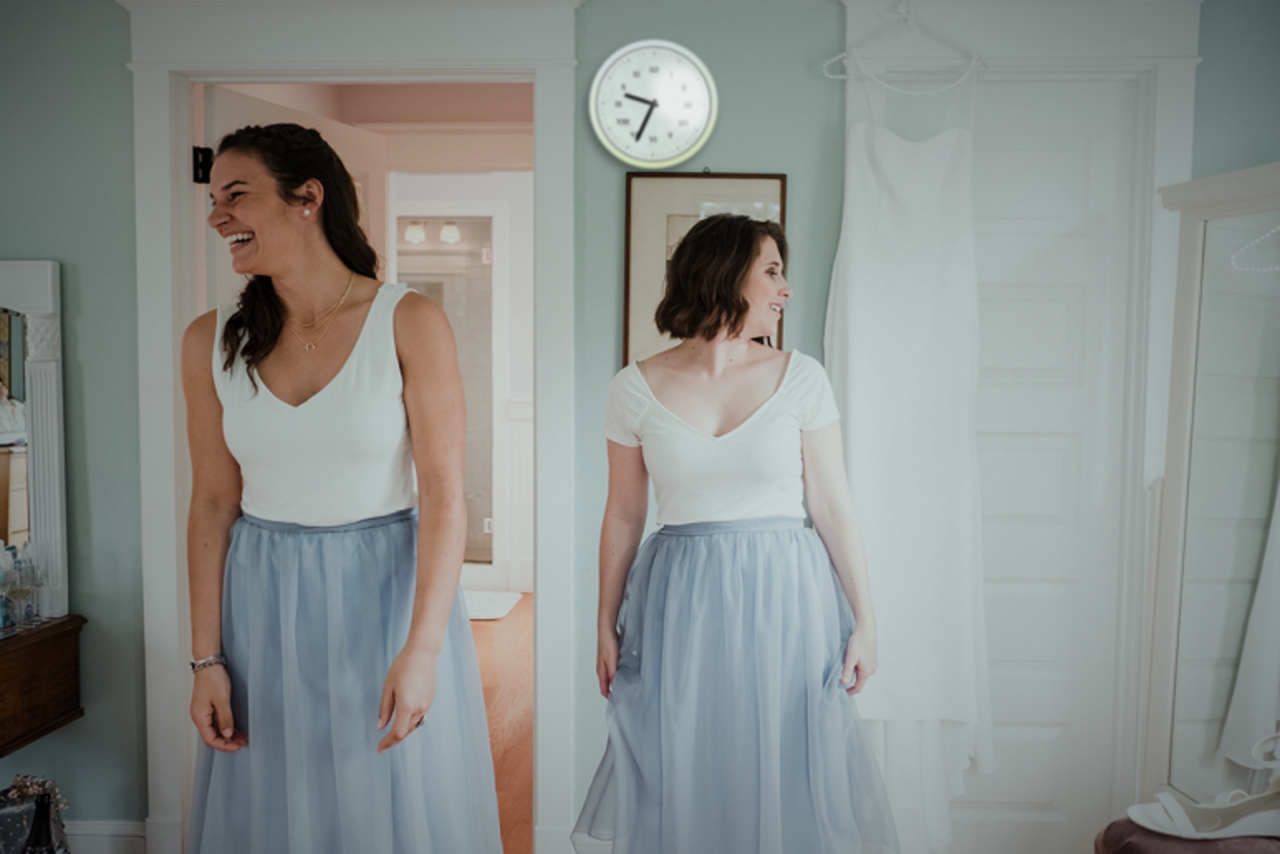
9 h 34 min
